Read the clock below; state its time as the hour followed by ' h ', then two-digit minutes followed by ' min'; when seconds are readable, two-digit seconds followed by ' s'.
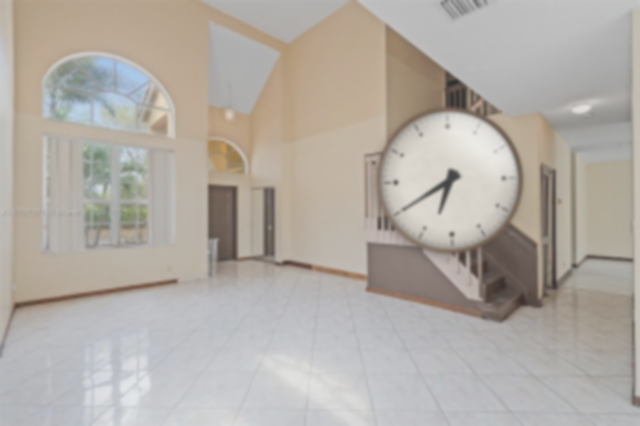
6 h 40 min
